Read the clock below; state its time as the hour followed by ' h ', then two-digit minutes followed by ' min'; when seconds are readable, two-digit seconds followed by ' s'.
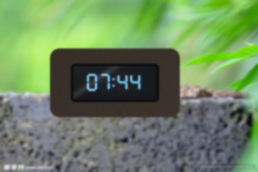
7 h 44 min
